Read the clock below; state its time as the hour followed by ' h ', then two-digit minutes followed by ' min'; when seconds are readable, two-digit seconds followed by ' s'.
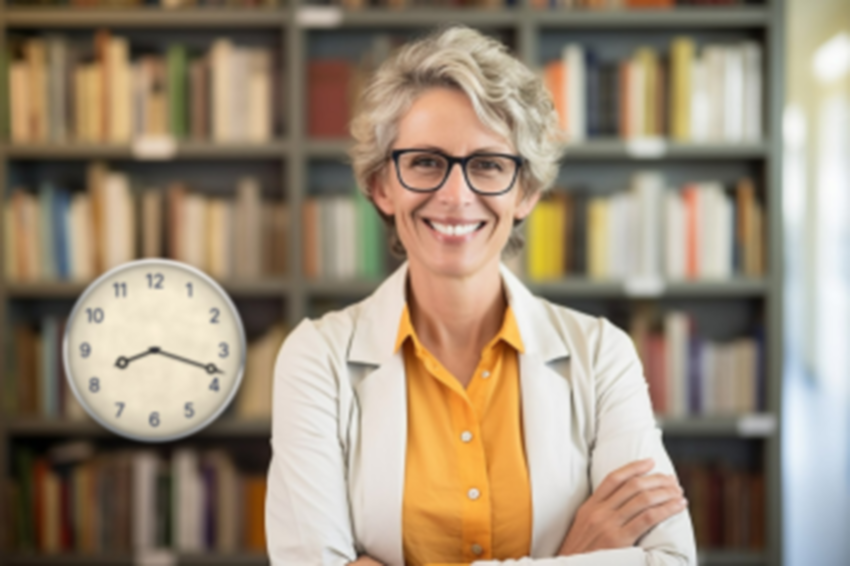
8 h 18 min
